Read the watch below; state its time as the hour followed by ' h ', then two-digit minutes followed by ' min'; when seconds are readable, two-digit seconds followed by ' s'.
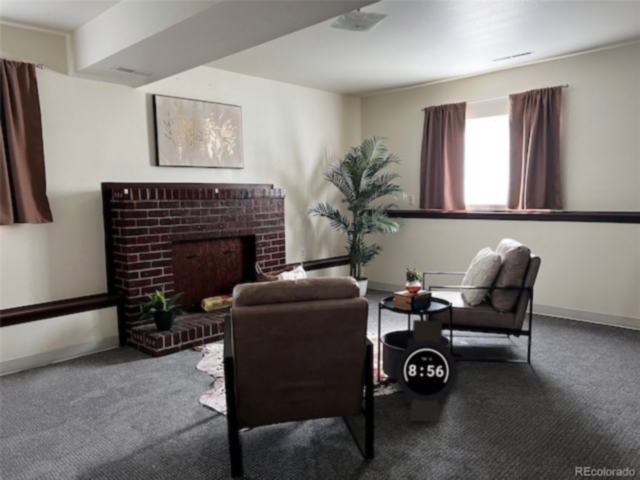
8 h 56 min
